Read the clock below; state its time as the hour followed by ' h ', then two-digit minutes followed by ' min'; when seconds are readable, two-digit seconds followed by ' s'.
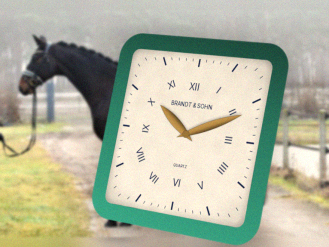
10 h 11 min
